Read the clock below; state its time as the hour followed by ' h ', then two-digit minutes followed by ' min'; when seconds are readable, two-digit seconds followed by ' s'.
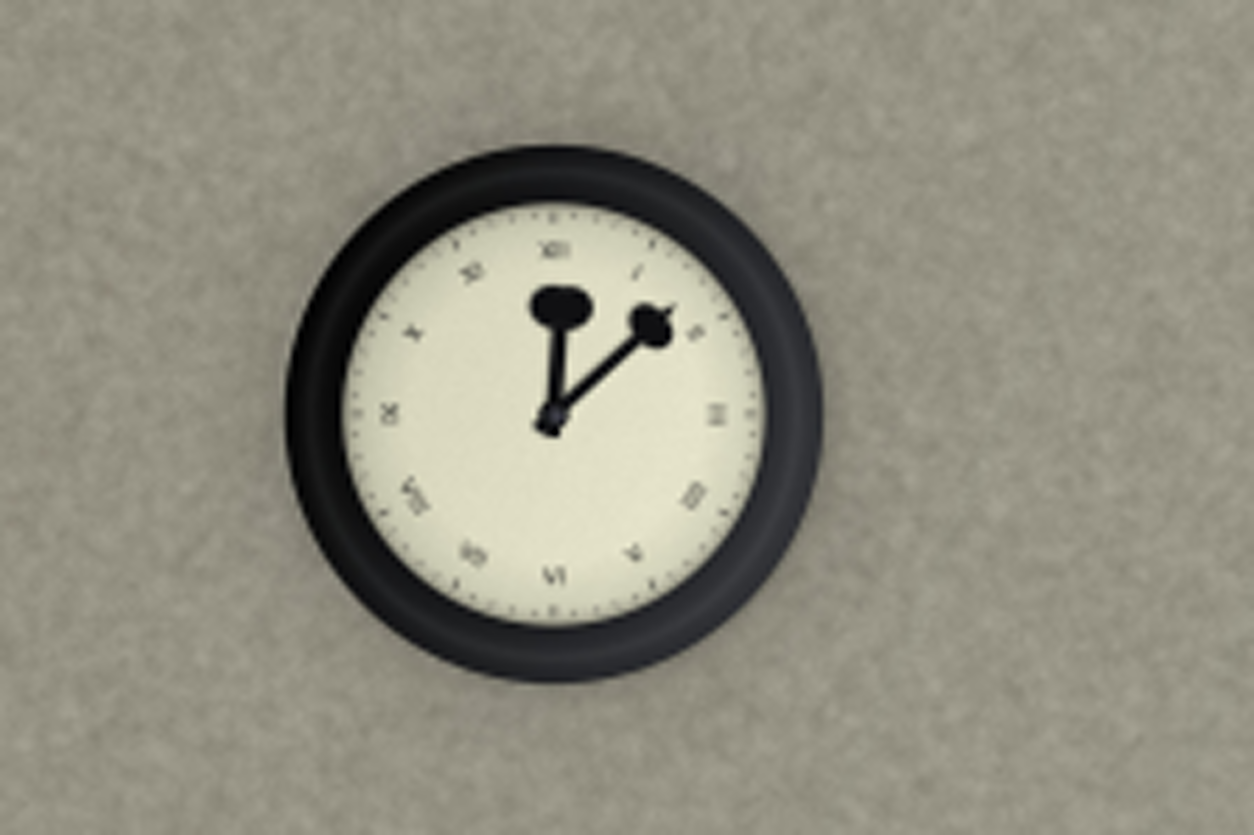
12 h 08 min
